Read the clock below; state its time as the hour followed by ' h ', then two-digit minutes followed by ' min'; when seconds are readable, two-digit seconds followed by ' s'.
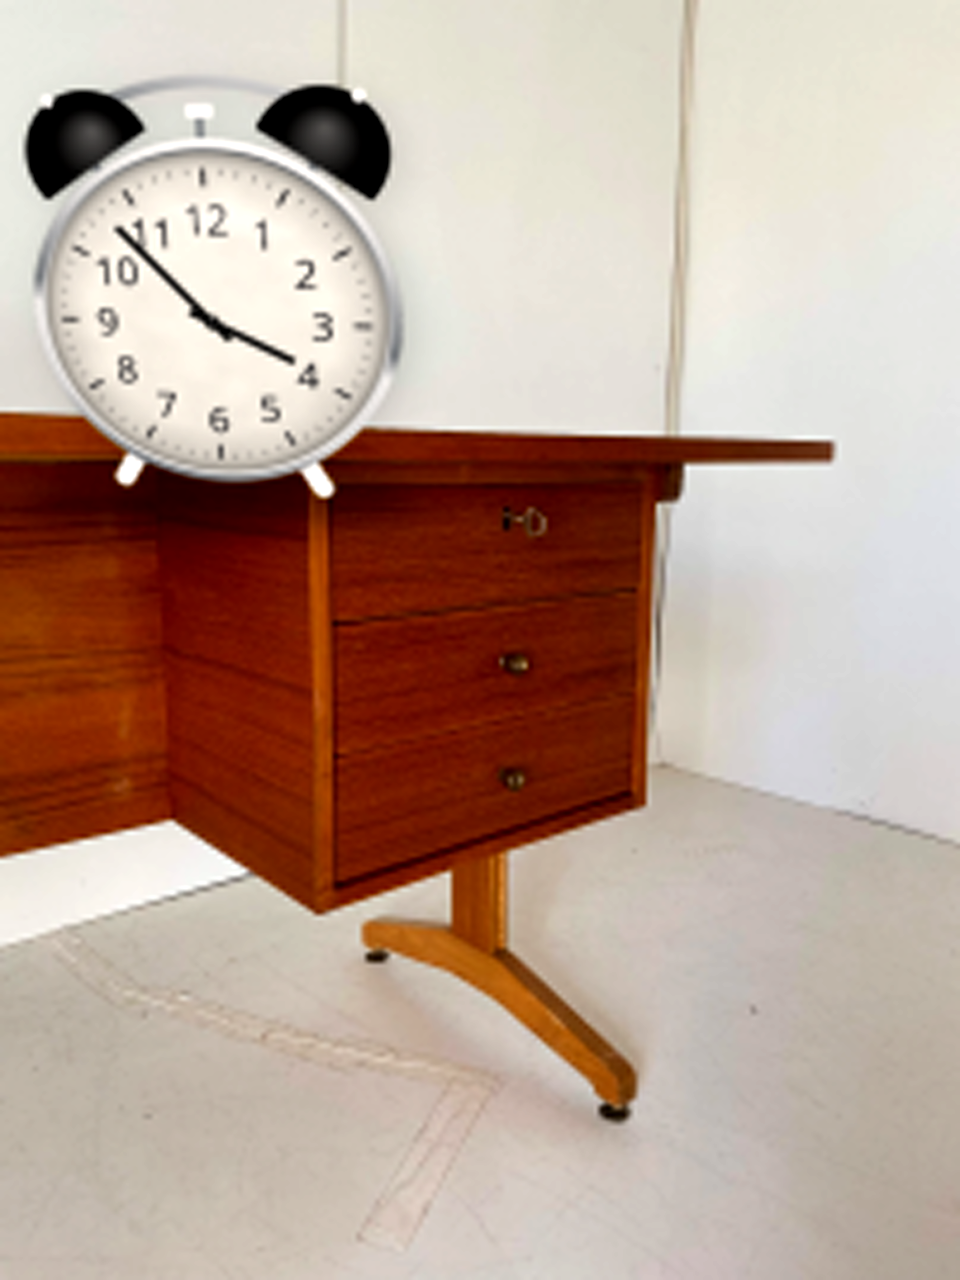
3 h 53 min
